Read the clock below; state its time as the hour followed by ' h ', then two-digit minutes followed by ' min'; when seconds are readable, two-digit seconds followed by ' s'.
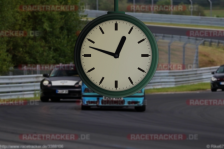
12 h 48 min
